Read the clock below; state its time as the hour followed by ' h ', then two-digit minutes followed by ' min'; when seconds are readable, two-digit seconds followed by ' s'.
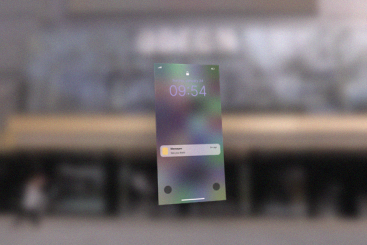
9 h 54 min
